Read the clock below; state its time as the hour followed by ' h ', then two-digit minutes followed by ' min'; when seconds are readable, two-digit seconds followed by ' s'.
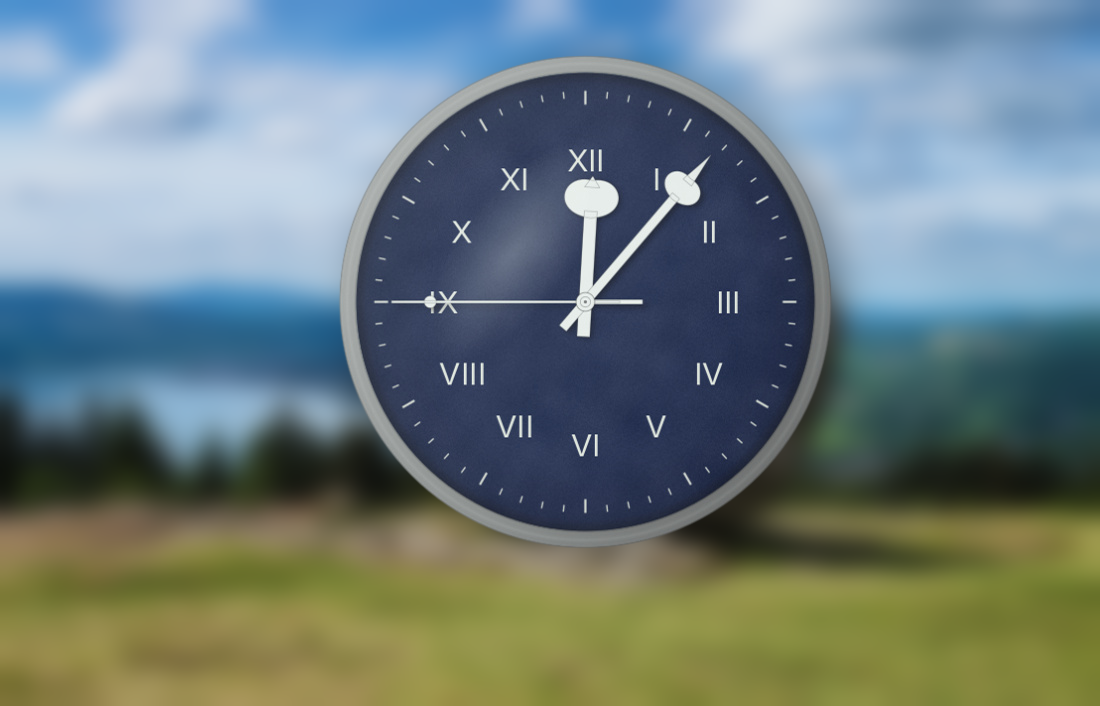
12 h 06 min 45 s
